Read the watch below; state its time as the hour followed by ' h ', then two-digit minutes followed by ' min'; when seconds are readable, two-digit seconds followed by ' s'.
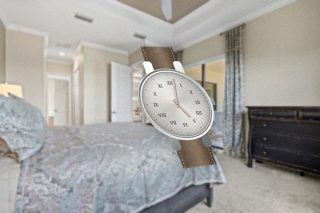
5 h 02 min
